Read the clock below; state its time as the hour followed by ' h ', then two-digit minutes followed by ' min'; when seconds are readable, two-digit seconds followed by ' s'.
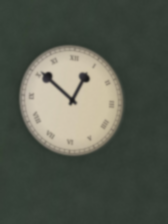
12 h 51 min
